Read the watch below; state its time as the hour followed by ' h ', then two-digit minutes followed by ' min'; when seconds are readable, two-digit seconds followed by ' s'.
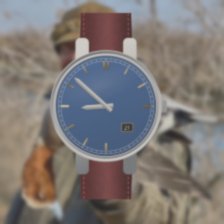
8 h 52 min
